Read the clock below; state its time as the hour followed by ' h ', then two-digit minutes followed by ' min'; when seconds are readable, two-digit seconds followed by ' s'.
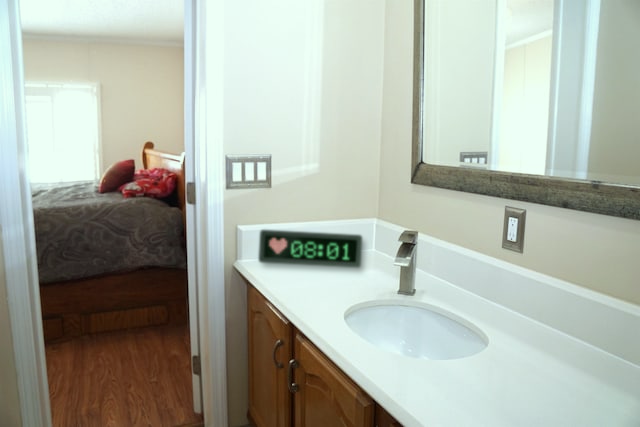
8 h 01 min
